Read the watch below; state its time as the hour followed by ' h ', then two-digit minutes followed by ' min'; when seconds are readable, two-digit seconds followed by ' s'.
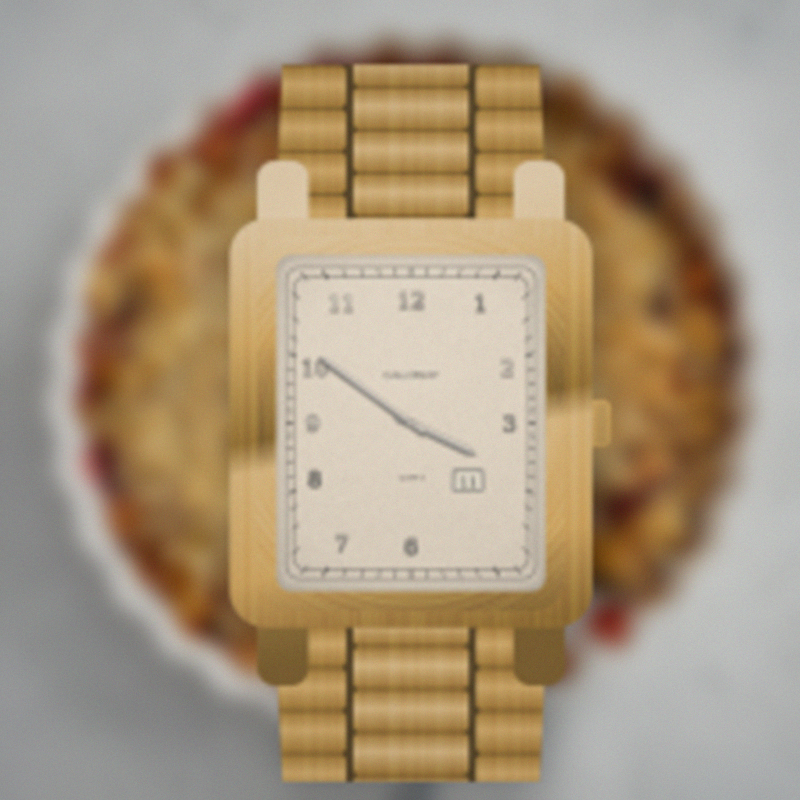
3 h 51 min
